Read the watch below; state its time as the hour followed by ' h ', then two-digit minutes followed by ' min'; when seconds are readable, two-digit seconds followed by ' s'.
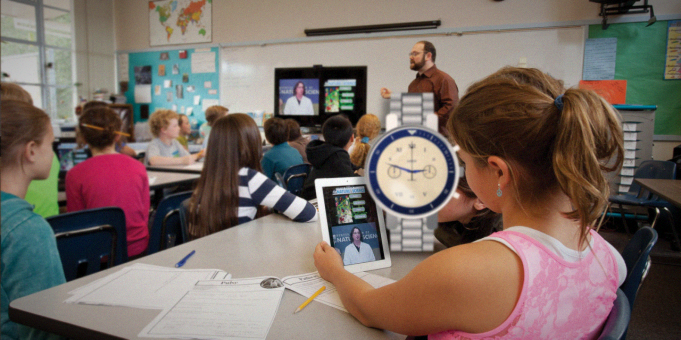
2 h 48 min
